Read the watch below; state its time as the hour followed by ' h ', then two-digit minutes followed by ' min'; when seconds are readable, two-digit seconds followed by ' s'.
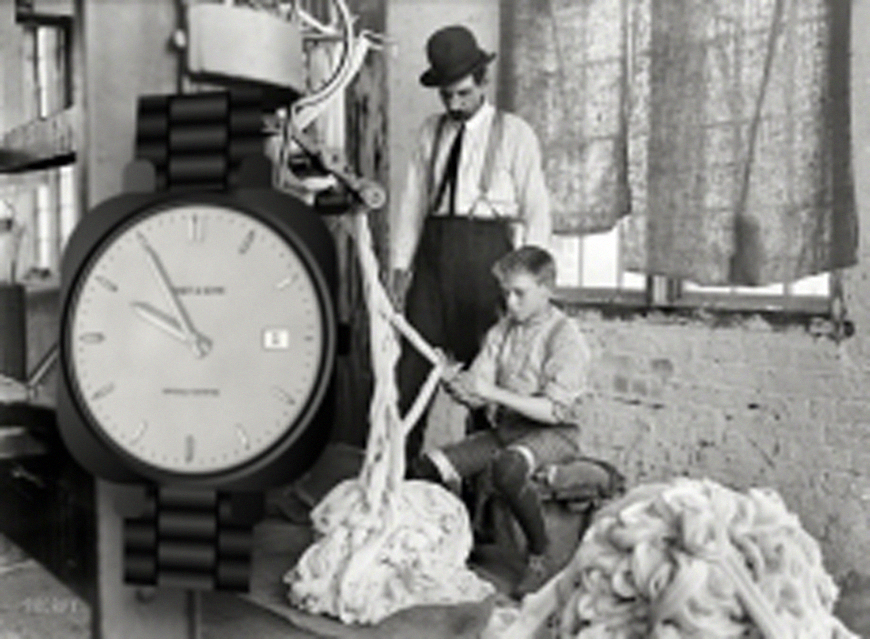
9 h 55 min
